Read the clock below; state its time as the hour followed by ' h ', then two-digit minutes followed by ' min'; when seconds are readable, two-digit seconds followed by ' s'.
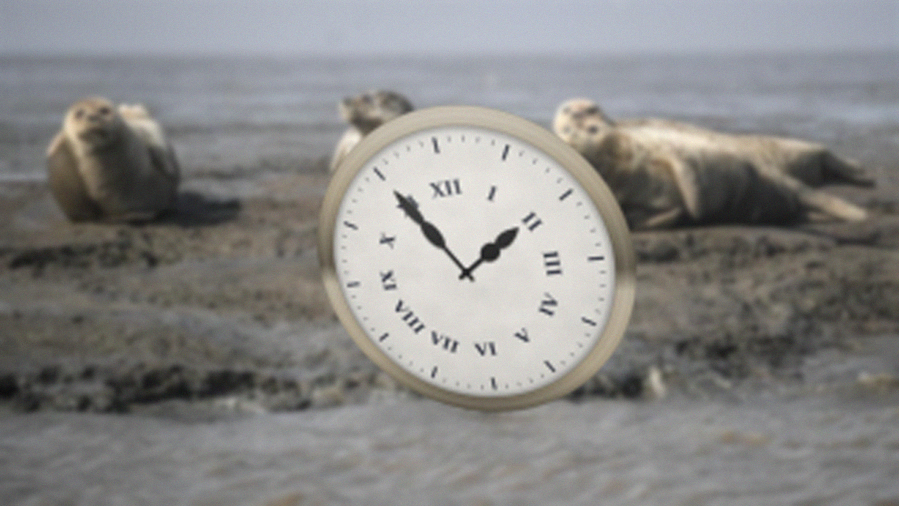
1 h 55 min
